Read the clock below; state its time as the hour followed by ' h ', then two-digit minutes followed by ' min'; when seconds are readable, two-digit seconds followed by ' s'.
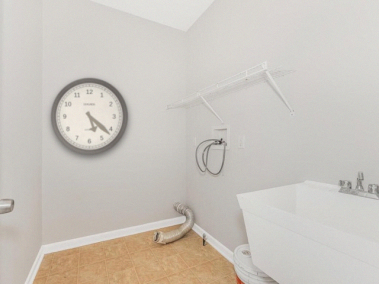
5 h 22 min
